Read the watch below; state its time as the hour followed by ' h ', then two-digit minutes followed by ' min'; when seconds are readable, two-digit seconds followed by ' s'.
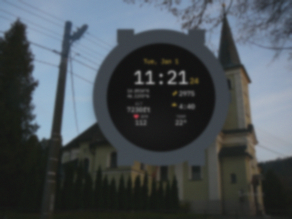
11 h 21 min
